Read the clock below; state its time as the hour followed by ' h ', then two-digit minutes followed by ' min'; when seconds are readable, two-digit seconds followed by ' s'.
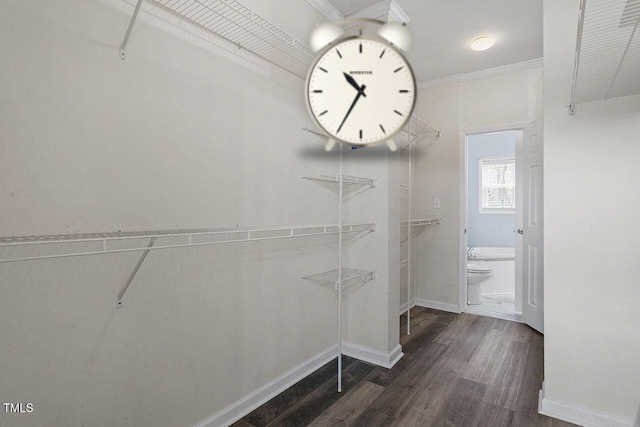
10 h 35 min
